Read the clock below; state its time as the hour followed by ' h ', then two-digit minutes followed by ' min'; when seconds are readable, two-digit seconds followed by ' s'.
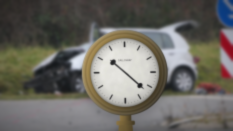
10 h 22 min
